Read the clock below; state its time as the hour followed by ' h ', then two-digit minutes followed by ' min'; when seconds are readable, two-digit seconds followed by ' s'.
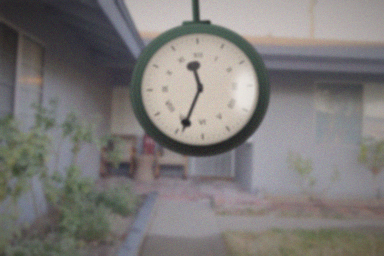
11 h 34 min
